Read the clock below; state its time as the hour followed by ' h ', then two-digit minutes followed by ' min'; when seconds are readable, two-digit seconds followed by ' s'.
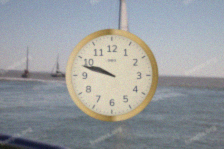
9 h 48 min
